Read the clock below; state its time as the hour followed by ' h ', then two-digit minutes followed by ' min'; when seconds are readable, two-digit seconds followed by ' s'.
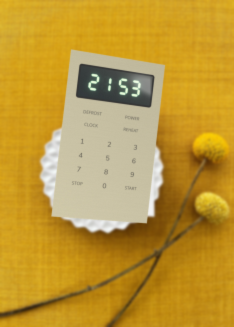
21 h 53 min
